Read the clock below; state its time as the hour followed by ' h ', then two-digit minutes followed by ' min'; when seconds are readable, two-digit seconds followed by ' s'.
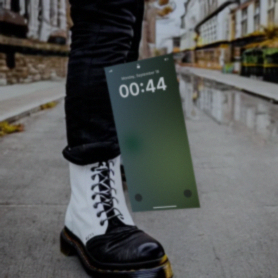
0 h 44 min
